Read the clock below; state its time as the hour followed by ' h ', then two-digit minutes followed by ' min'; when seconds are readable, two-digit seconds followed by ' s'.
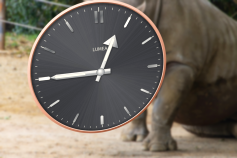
12 h 45 min
